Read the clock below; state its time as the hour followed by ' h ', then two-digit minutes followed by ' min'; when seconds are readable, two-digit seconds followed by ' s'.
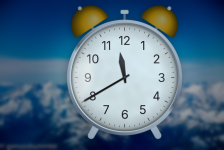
11 h 40 min
